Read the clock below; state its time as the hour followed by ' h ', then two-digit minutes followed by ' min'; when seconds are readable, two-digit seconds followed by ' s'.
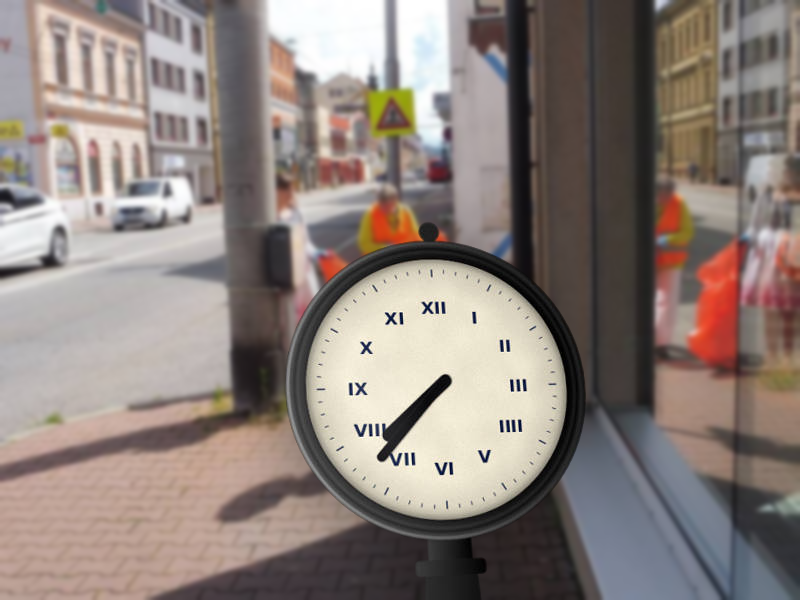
7 h 37 min
